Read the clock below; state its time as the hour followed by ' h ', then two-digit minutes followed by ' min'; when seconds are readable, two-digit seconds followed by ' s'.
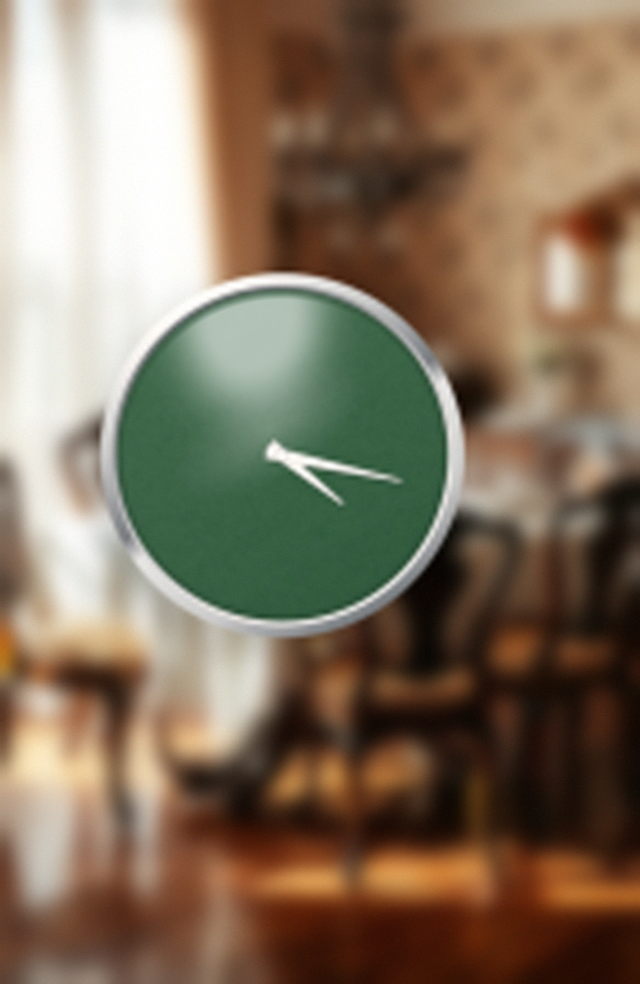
4 h 17 min
